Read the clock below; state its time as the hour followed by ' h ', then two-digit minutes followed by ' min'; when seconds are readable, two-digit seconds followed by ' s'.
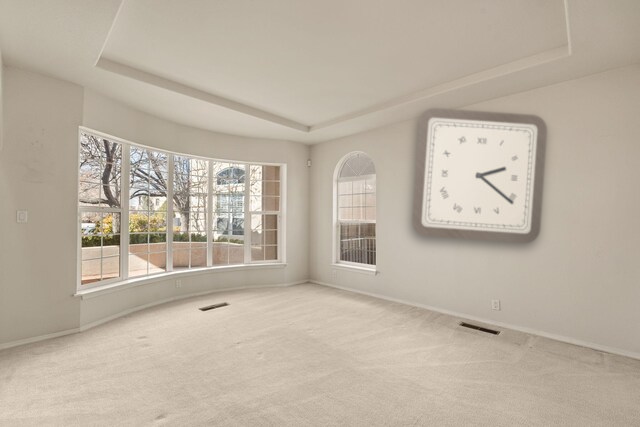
2 h 21 min
